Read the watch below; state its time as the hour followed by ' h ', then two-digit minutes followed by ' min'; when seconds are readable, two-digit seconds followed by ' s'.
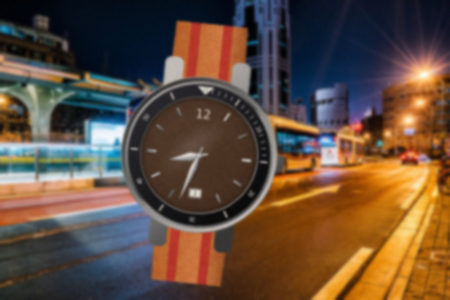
8 h 33 min
